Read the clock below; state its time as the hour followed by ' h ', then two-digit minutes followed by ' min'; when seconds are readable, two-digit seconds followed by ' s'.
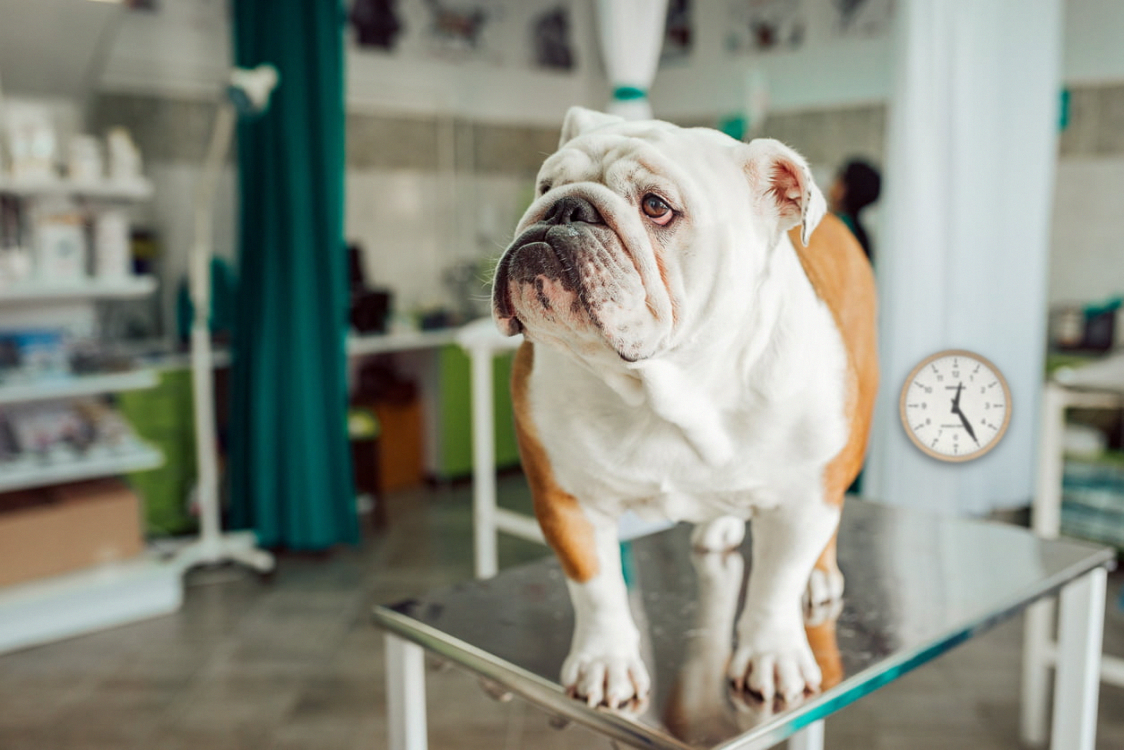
12 h 25 min
